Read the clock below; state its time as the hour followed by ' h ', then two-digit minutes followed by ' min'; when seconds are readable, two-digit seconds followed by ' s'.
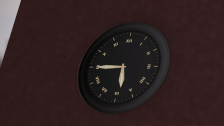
5 h 45 min
